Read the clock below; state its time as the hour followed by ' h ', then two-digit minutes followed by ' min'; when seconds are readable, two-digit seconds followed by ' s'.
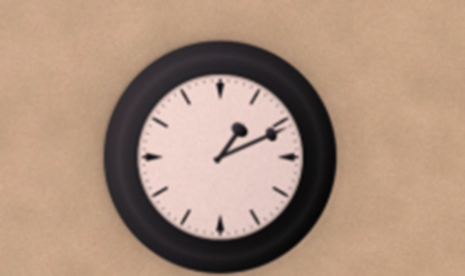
1 h 11 min
